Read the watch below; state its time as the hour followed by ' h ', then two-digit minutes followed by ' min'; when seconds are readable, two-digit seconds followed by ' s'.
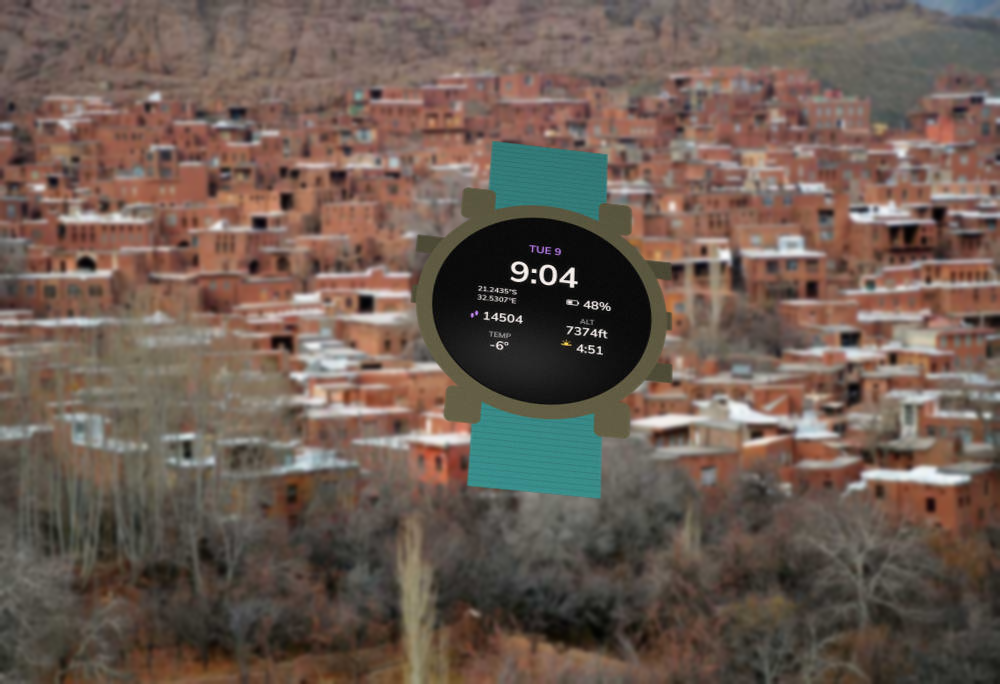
9 h 04 min
